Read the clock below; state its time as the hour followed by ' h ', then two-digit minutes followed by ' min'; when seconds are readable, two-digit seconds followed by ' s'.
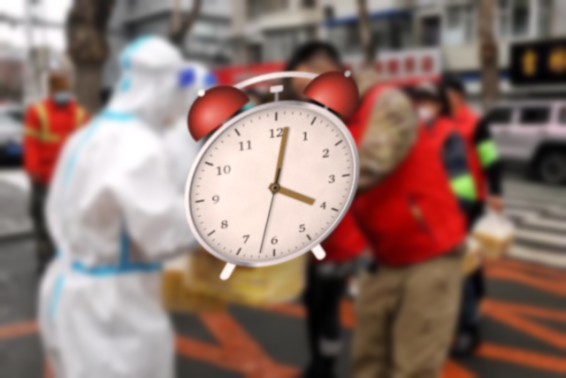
4 h 01 min 32 s
